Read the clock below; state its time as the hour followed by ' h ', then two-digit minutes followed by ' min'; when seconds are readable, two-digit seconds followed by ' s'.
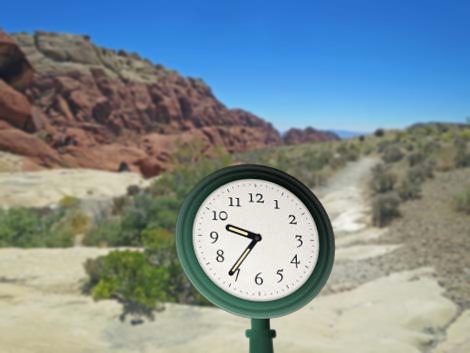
9 h 36 min
